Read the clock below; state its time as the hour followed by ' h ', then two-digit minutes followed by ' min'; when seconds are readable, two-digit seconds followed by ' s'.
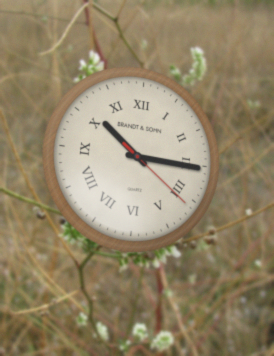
10 h 15 min 21 s
